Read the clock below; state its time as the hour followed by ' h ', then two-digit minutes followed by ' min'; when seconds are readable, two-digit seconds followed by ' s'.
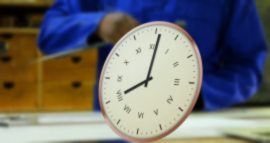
8 h 01 min
